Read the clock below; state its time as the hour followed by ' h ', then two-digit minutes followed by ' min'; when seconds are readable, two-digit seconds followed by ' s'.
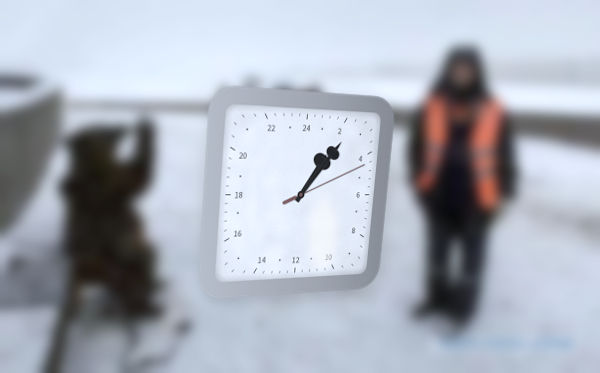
2 h 06 min 11 s
